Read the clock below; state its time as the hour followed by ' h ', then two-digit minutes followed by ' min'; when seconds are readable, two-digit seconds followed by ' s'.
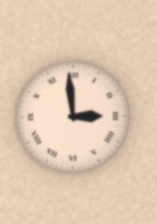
2 h 59 min
